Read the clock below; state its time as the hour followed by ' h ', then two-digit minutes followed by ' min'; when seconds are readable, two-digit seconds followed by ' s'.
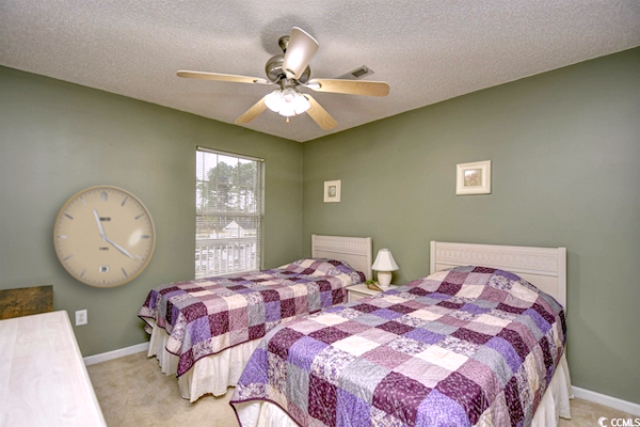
11 h 21 min
